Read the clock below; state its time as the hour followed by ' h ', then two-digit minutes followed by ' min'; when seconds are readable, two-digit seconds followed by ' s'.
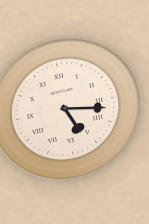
5 h 17 min
